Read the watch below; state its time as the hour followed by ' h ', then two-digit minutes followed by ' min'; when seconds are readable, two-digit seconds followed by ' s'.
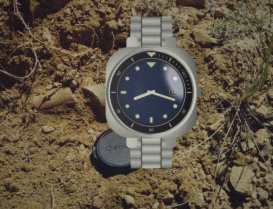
8 h 18 min
